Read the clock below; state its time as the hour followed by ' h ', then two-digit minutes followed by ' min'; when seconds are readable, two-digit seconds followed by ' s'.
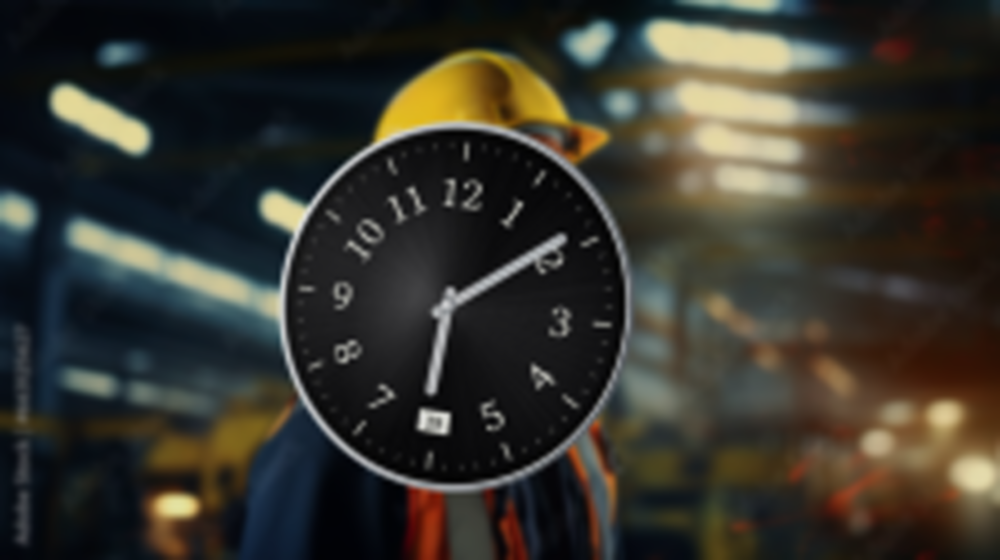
6 h 09 min
